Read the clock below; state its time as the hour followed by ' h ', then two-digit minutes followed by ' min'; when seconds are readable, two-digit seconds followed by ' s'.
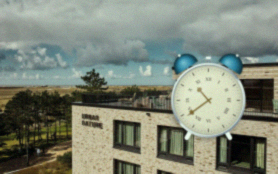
10 h 39 min
